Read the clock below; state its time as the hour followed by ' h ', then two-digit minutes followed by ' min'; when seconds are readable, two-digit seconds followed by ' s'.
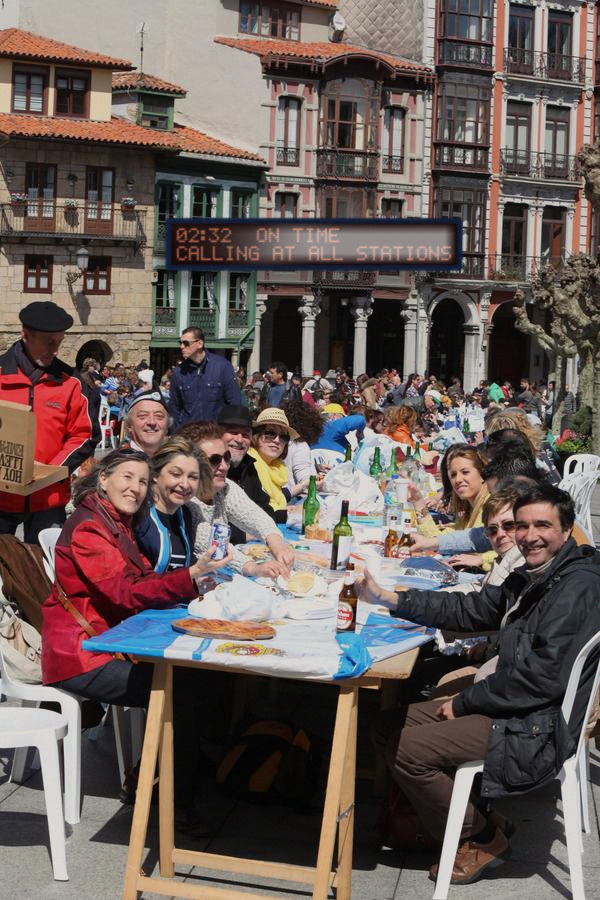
2 h 32 min
